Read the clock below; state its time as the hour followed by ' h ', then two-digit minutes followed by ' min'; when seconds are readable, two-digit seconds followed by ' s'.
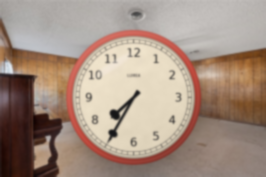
7 h 35 min
